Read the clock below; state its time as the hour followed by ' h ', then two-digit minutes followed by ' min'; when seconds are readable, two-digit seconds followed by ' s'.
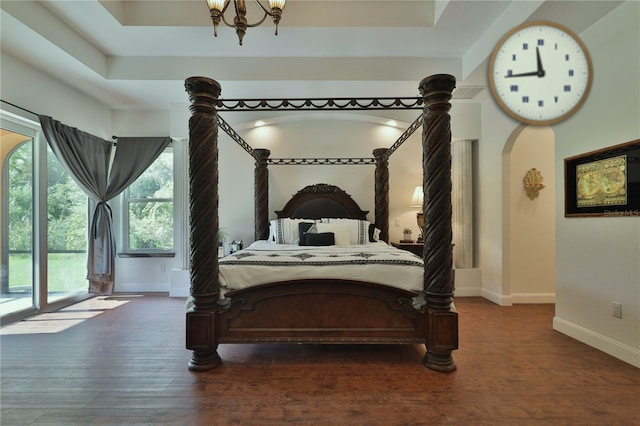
11 h 44 min
